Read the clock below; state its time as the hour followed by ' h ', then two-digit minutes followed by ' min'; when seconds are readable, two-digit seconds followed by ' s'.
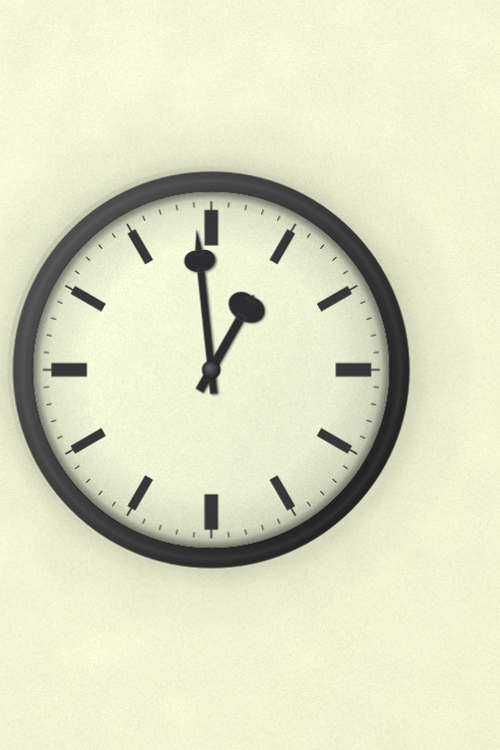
12 h 59 min
